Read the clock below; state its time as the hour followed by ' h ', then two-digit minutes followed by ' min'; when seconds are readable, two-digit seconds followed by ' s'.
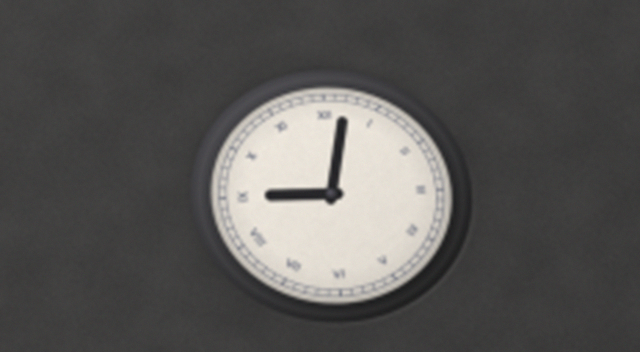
9 h 02 min
